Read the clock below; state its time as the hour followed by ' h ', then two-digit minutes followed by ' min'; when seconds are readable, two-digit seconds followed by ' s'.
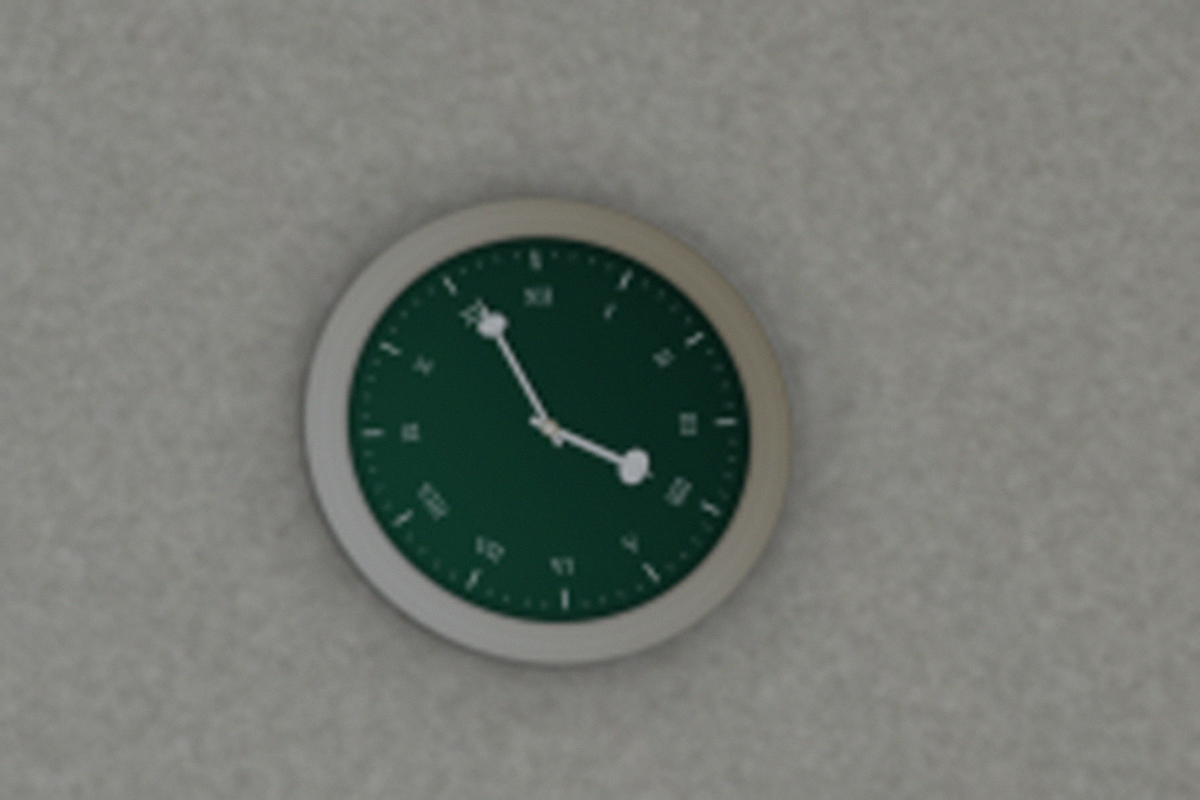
3 h 56 min
